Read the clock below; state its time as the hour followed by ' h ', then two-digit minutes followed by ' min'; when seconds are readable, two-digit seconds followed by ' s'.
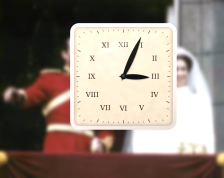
3 h 04 min
